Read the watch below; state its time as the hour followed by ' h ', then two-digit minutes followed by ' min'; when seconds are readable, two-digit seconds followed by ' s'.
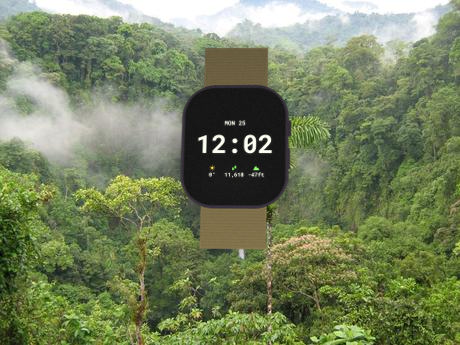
12 h 02 min
